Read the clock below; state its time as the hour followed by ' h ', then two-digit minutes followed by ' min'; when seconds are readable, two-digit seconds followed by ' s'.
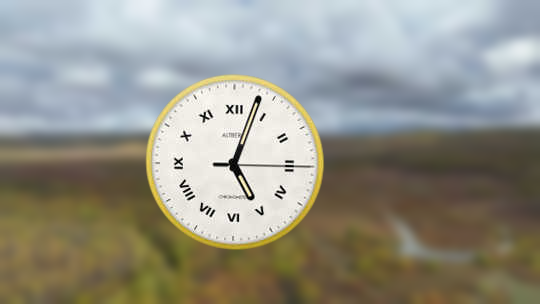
5 h 03 min 15 s
